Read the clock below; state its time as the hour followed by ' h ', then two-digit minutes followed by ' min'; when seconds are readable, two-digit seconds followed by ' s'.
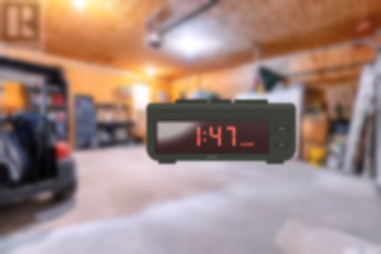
1 h 47 min
